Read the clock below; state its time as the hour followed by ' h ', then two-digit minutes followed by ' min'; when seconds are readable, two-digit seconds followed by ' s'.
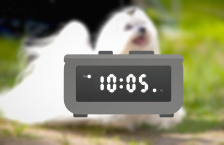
10 h 05 min
